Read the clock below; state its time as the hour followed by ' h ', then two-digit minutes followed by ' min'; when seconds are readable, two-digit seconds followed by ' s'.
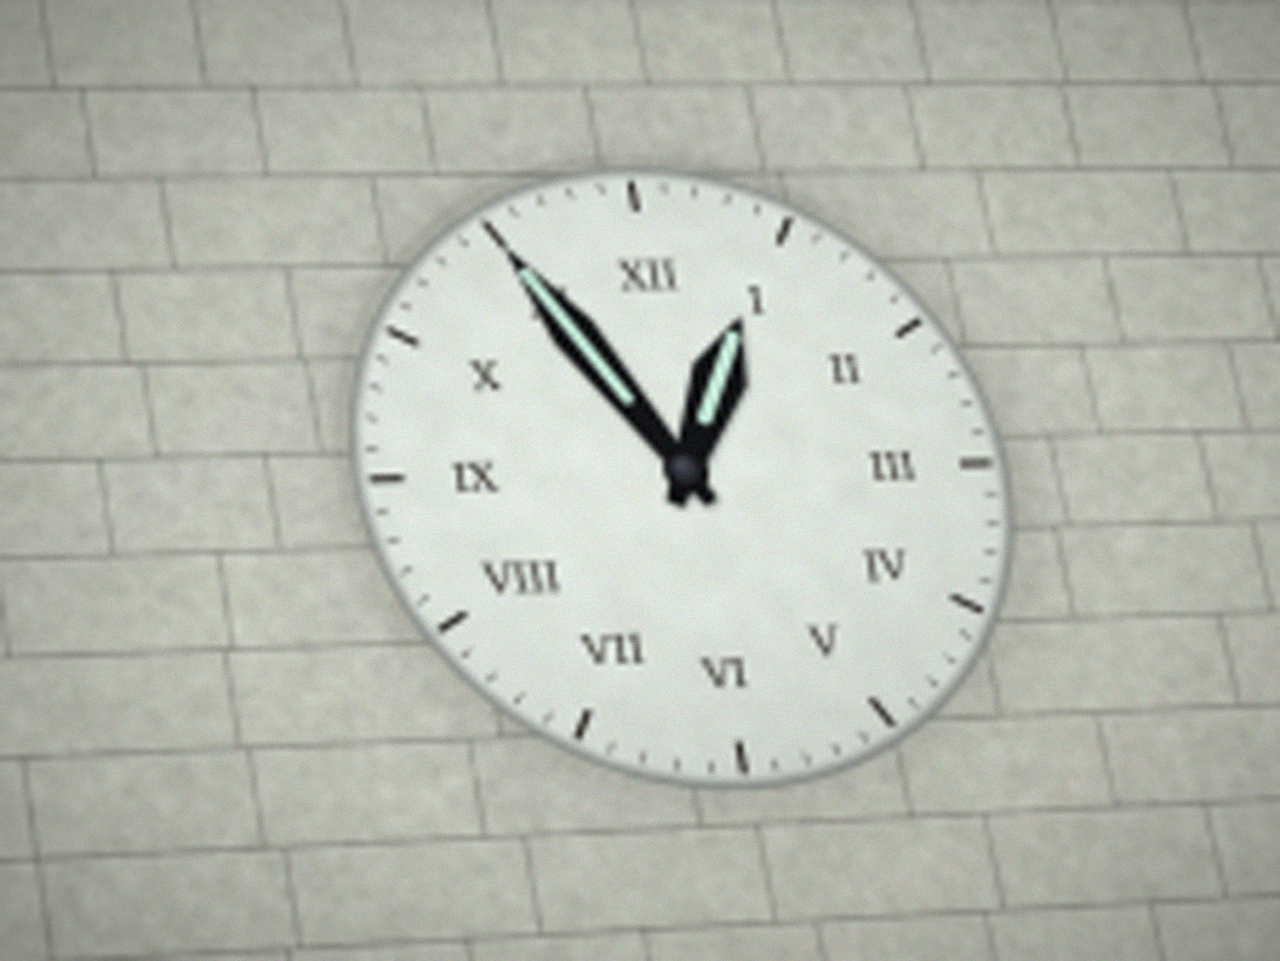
12 h 55 min
